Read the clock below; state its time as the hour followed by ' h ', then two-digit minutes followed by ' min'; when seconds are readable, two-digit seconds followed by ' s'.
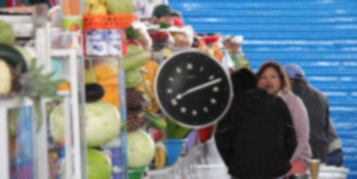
8 h 12 min
